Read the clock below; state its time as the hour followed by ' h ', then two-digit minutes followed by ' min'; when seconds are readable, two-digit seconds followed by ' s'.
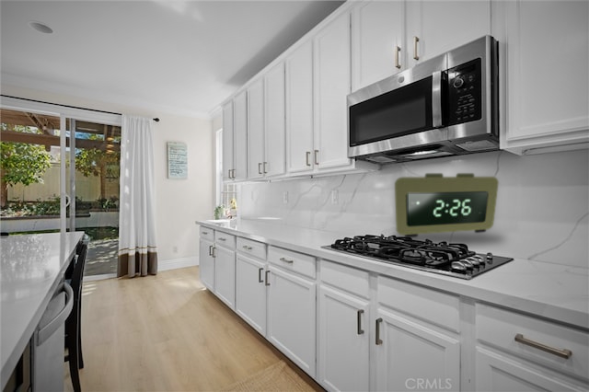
2 h 26 min
